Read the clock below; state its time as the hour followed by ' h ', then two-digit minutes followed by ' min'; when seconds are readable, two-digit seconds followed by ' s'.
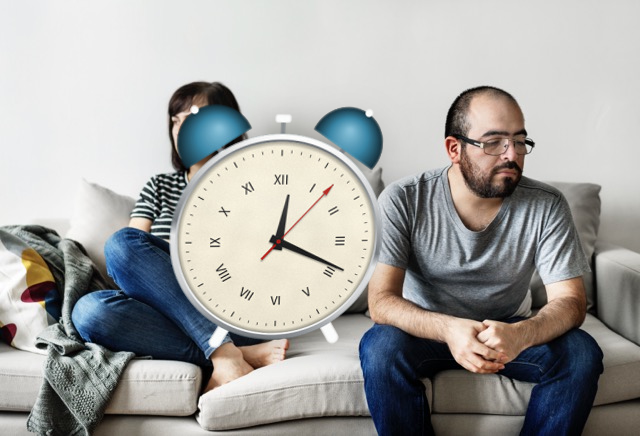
12 h 19 min 07 s
